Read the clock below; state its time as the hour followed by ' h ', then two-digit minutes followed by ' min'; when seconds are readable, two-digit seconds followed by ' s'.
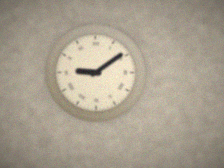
9 h 09 min
